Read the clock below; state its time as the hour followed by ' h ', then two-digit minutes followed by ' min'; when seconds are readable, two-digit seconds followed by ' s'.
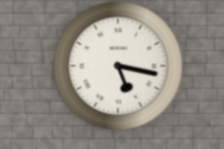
5 h 17 min
